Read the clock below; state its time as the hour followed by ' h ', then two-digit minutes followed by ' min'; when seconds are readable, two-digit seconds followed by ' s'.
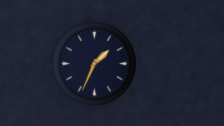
1 h 34 min
